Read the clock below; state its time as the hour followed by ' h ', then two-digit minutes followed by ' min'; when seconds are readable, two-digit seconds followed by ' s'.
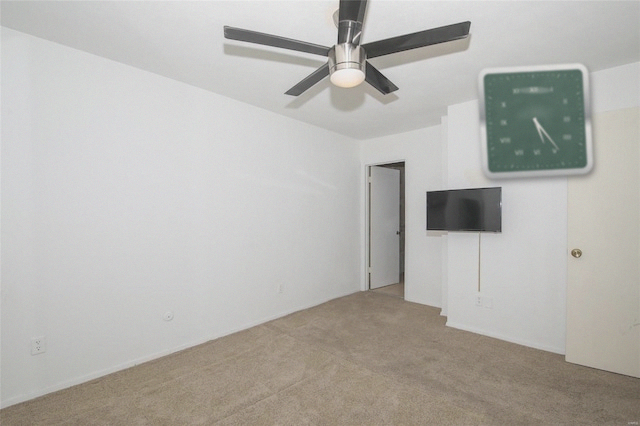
5 h 24 min
